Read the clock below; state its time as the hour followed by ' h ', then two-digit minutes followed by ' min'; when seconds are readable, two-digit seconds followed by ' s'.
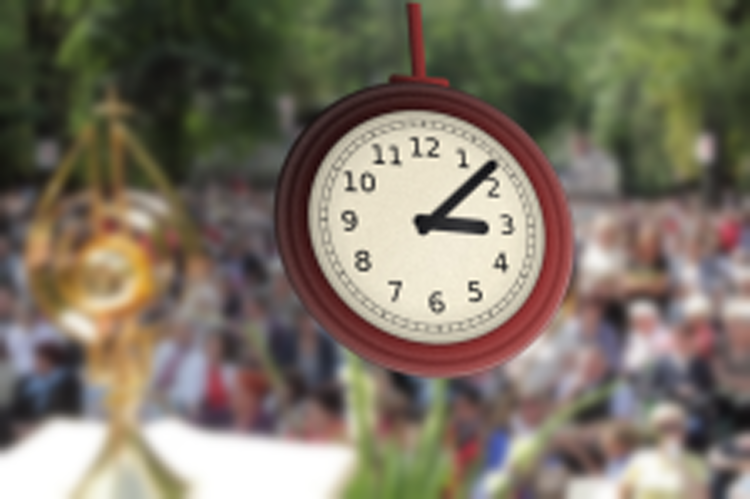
3 h 08 min
